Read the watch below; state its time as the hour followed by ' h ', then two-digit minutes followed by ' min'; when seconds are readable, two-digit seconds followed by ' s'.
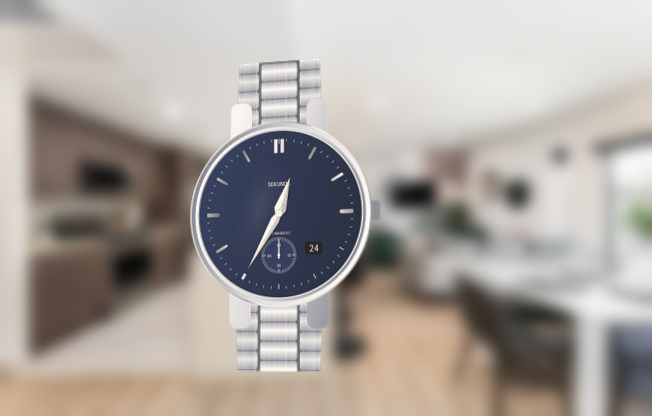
12 h 35 min
